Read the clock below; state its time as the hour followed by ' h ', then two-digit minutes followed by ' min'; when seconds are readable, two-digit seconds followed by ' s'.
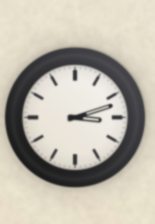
3 h 12 min
